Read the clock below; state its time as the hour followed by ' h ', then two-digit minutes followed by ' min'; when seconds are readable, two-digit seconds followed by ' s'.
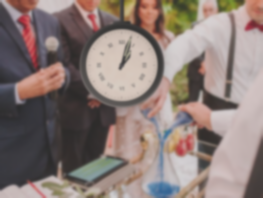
1 h 03 min
